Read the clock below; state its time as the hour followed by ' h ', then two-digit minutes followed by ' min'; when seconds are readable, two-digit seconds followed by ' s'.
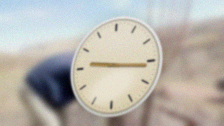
9 h 16 min
